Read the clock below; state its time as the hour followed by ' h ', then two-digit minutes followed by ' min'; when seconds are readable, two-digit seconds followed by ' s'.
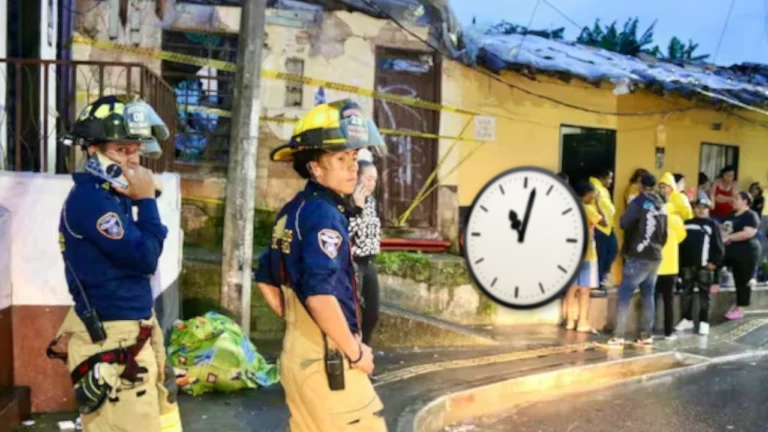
11 h 02 min
